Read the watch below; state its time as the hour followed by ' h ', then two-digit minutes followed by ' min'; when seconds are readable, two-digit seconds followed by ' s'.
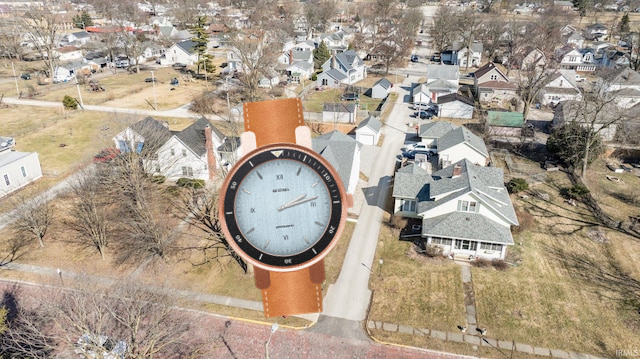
2 h 13 min
